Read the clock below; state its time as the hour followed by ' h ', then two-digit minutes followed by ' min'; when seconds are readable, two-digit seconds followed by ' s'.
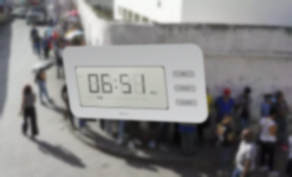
6 h 51 min
